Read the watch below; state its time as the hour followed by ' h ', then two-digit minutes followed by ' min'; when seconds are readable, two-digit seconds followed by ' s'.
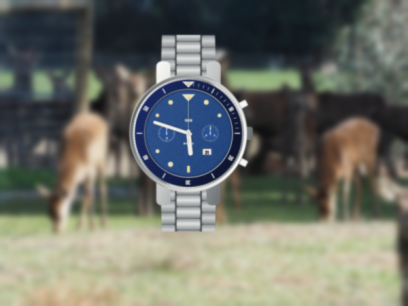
5 h 48 min
